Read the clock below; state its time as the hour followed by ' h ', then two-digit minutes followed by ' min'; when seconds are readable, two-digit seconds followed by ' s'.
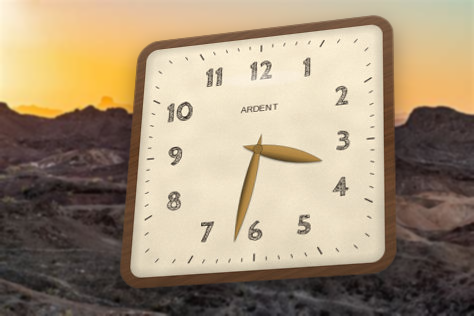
3 h 32 min
